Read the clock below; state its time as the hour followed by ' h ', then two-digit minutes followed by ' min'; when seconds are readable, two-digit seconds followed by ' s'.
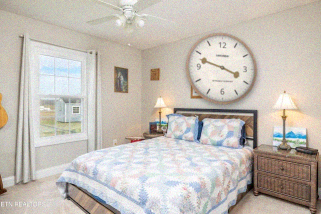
3 h 48 min
